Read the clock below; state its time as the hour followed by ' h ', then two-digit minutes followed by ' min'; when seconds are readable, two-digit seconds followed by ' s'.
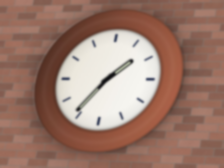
1 h 36 min
